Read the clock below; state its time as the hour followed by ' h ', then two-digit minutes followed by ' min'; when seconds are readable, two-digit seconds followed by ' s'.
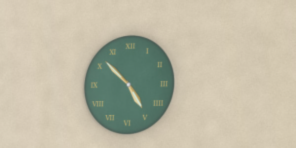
4 h 52 min
